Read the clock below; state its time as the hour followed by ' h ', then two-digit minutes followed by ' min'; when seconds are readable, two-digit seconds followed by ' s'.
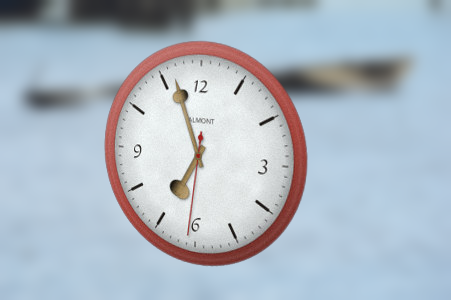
6 h 56 min 31 s
